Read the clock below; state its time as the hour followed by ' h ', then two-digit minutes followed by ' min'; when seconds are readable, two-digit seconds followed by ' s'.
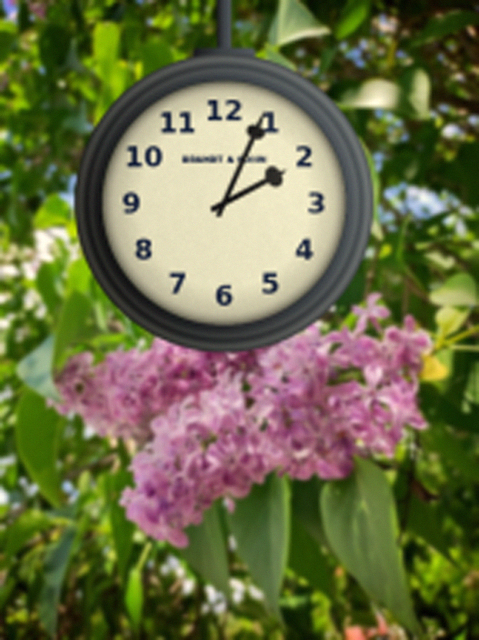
2 h 04 min
